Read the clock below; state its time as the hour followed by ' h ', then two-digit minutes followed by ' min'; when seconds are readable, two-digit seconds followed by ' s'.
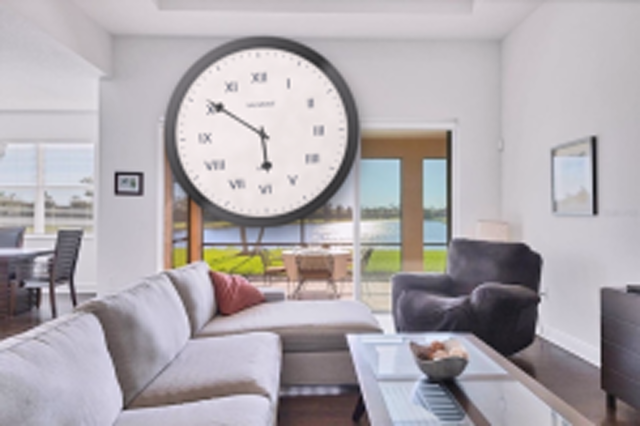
5 h 51 min
